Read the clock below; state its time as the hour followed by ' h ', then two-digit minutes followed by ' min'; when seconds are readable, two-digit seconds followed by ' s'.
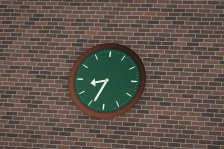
8 h 34 min
